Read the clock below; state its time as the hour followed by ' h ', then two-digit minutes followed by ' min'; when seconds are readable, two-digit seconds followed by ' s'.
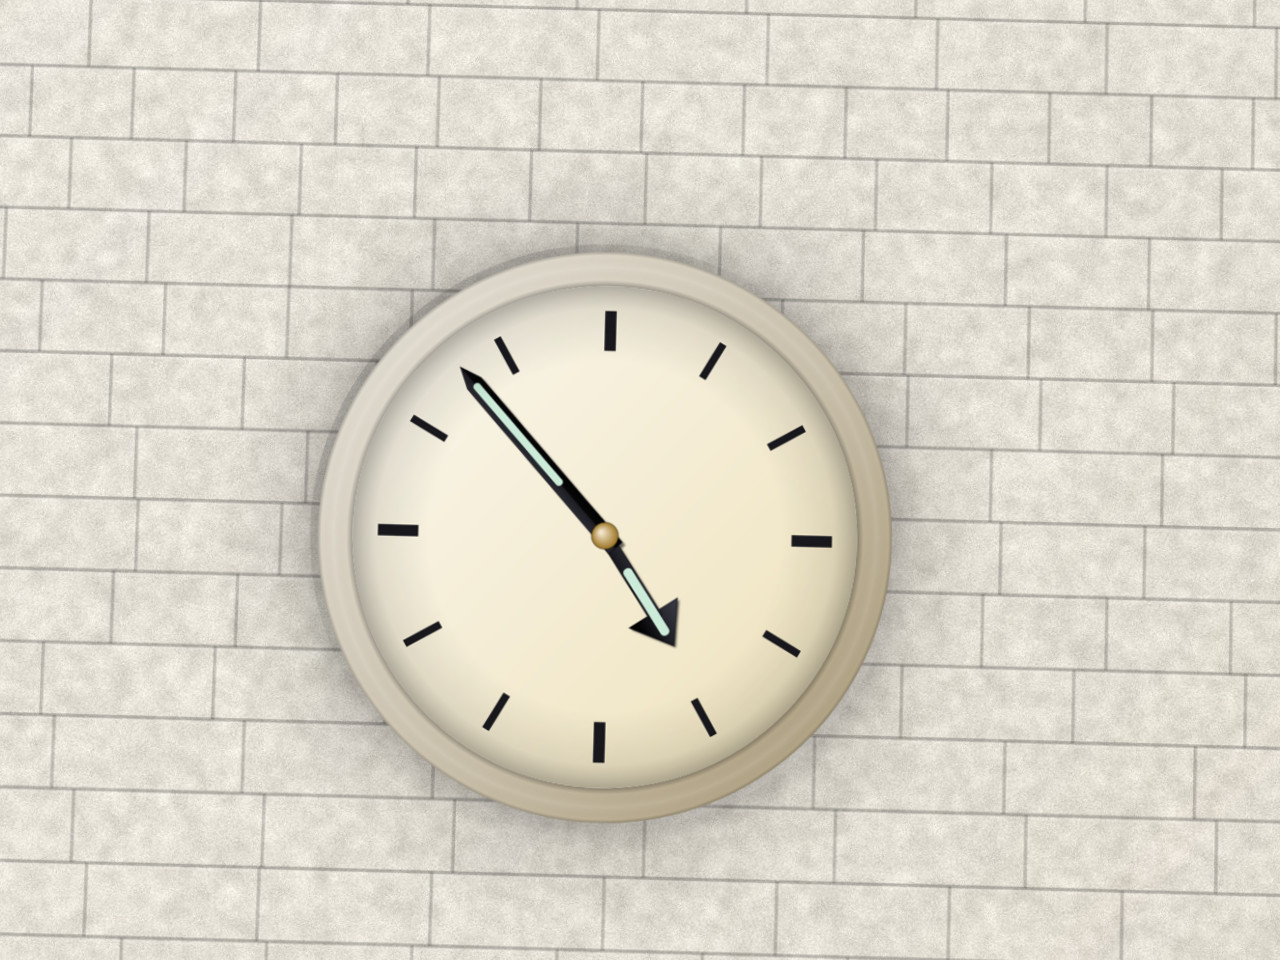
4 h 53 min
